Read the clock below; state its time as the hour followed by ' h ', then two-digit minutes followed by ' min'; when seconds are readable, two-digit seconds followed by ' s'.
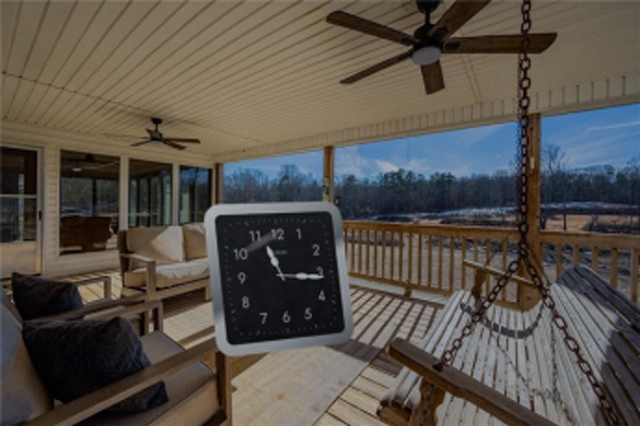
11 h 16 min
